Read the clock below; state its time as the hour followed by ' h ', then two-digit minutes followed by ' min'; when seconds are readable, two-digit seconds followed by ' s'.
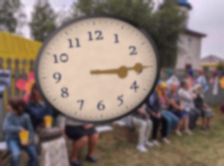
3 h 15 min
